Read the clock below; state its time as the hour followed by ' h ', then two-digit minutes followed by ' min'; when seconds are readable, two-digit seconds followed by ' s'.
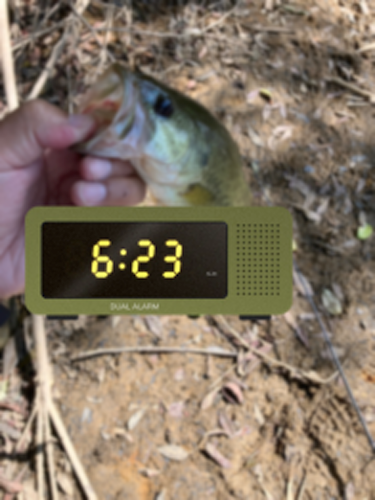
6 h 23 min
